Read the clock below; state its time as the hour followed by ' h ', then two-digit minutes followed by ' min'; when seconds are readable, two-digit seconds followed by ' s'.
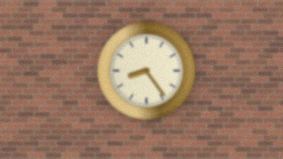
8 h 24 min
